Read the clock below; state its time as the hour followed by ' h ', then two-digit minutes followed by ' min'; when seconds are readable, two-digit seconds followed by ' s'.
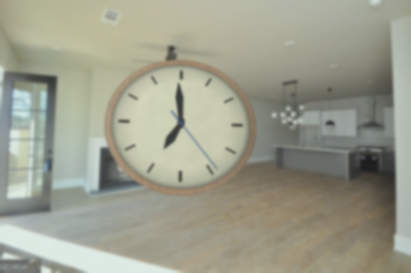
6 h 59 min 24 s
